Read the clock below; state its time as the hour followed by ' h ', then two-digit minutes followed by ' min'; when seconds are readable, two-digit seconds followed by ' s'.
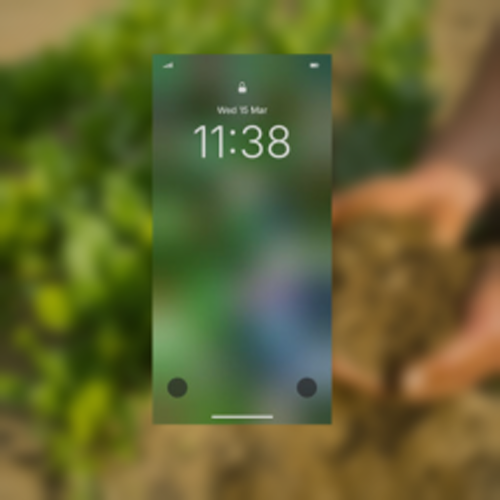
11 h 38 min
